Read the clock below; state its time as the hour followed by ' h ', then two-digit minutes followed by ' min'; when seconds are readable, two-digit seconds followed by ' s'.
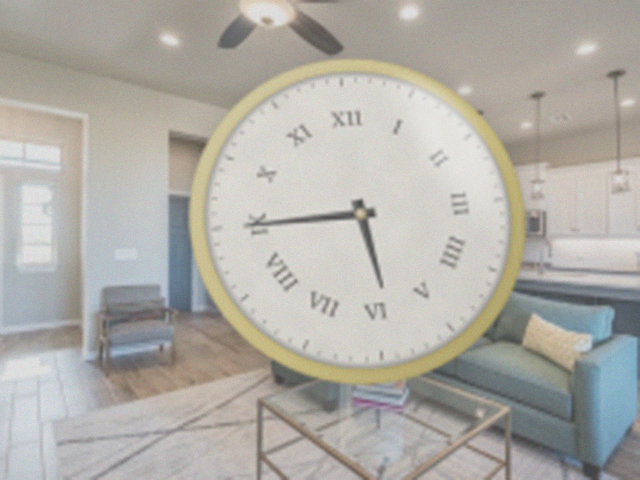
5 h 45 min
